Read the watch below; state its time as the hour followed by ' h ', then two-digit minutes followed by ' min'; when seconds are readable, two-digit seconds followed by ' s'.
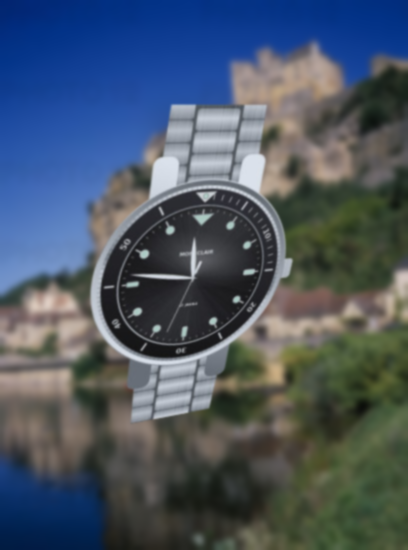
11 h 46 min 33 s
